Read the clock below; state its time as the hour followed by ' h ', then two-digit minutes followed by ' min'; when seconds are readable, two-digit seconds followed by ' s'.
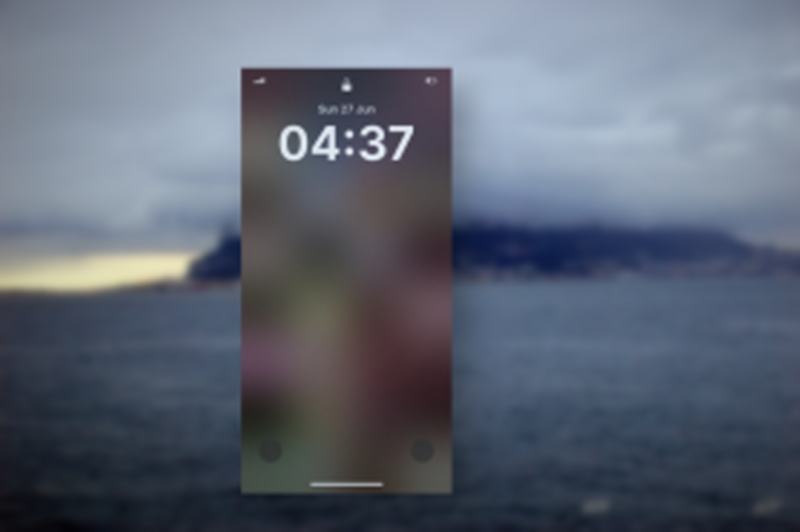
4 h 37 min
